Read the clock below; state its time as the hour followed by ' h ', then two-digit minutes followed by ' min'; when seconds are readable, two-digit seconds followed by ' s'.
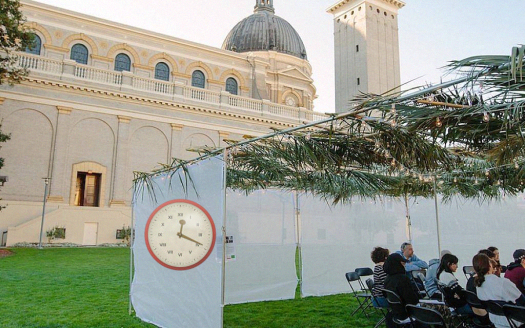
12 h 19 min
